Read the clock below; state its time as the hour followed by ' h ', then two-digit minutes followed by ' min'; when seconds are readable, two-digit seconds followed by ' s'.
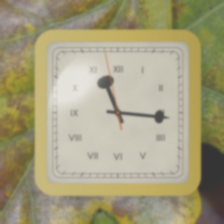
11 h 15 min 58 s
